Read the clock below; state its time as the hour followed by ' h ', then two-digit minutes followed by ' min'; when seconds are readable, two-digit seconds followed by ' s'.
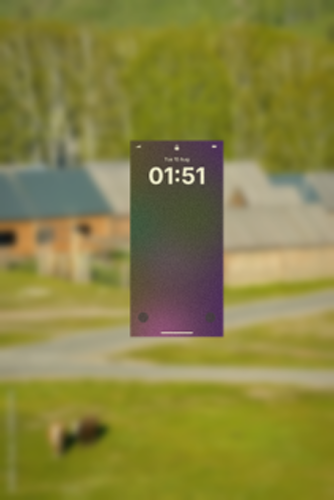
1 h 51 min
